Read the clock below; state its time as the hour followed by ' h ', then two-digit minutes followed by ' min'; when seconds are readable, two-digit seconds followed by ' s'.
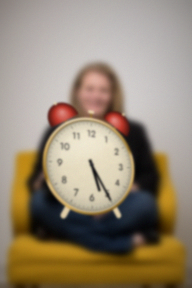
5 h 25 min
